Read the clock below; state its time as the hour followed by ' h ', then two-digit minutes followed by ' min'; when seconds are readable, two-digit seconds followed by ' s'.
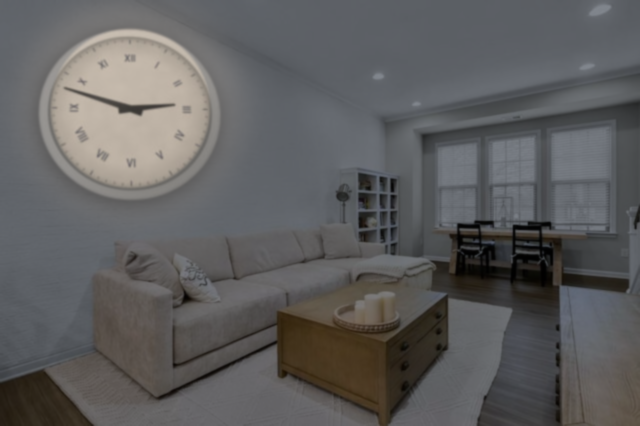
2 h 48 min
